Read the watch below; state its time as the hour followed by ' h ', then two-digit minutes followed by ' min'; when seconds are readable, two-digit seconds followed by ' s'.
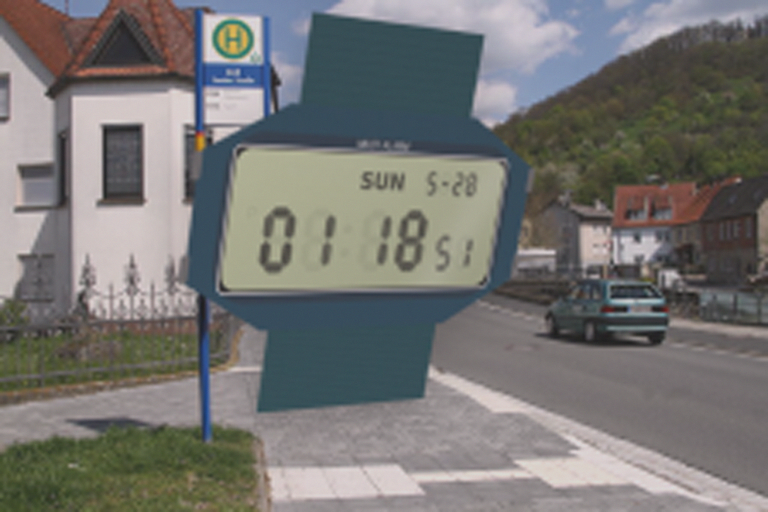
1 h 18 min 51 s
